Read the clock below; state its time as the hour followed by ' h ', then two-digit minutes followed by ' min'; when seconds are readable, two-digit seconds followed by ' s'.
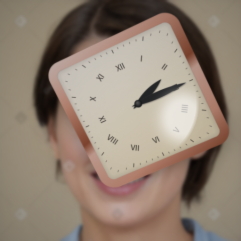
2 h 15 min
